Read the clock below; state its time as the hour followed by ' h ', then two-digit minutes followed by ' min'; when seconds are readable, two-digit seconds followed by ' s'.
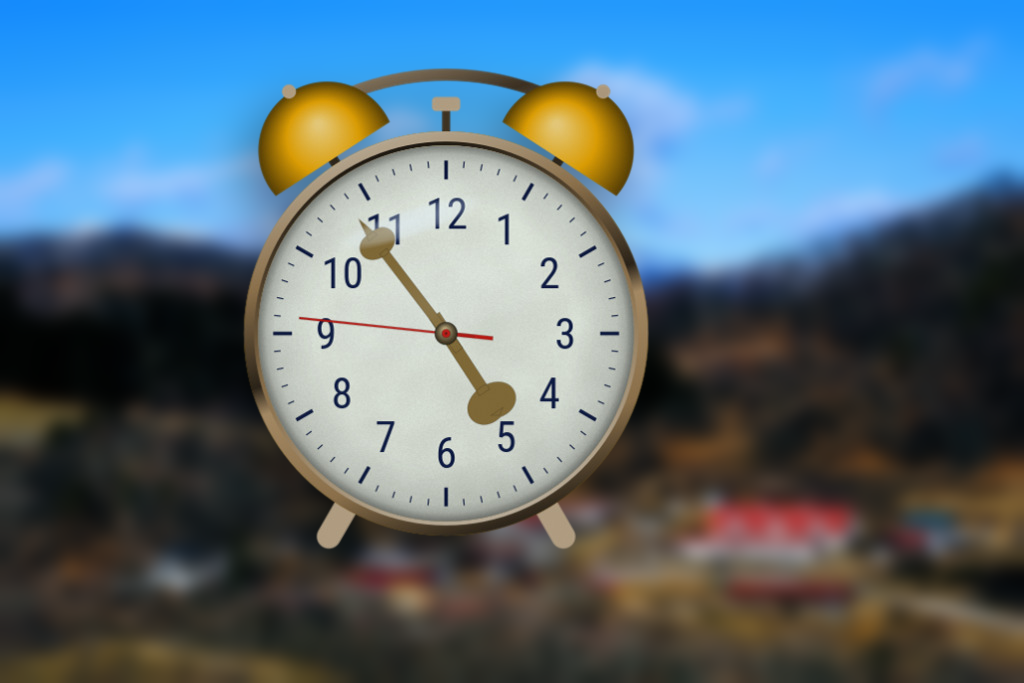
4 h 53 min 46 s
